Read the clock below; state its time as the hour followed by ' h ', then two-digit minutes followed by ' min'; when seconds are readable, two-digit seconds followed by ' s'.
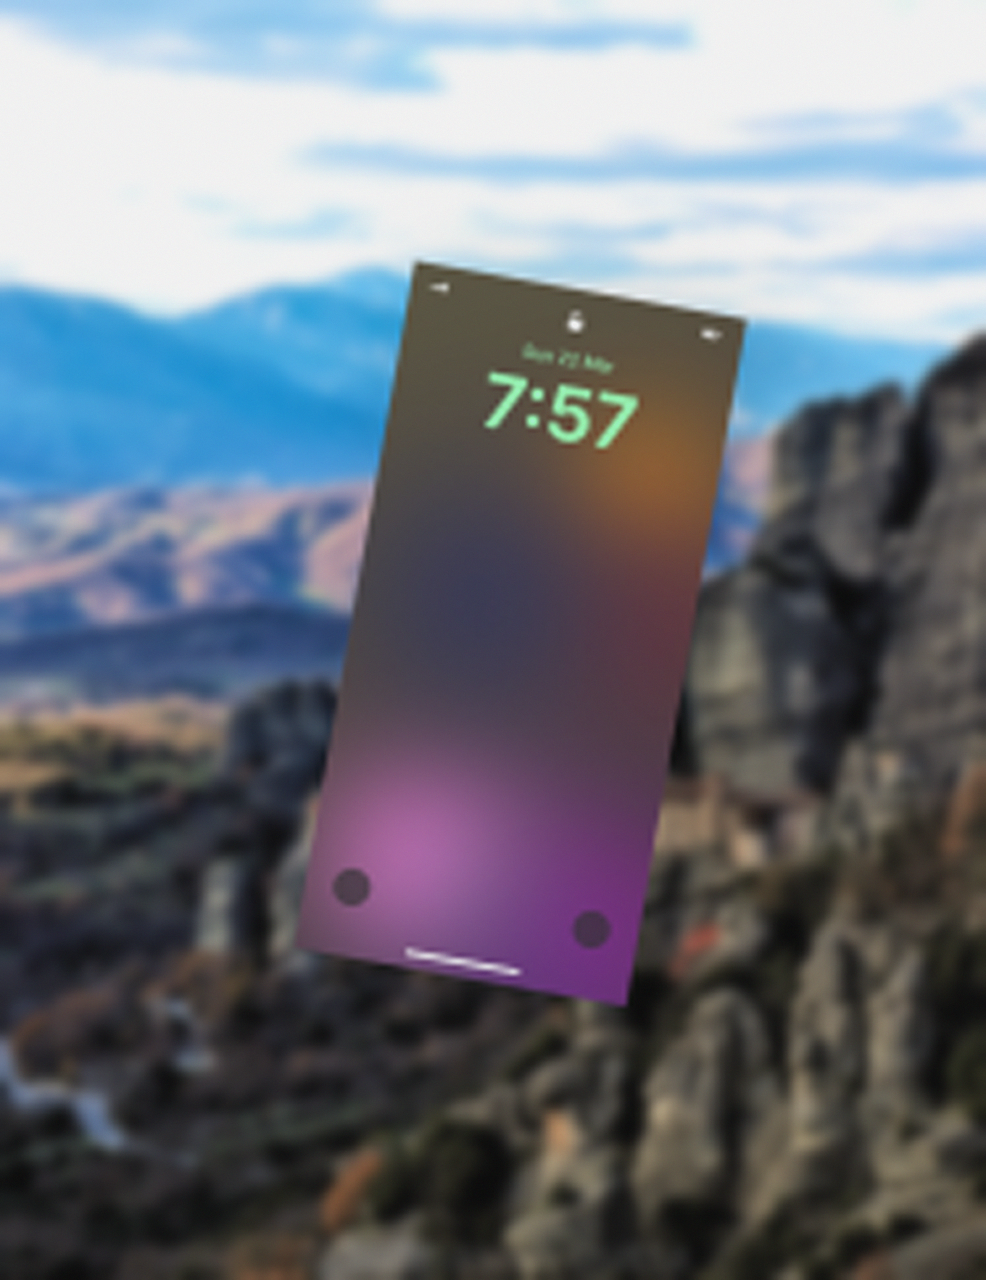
7 h 57 min
